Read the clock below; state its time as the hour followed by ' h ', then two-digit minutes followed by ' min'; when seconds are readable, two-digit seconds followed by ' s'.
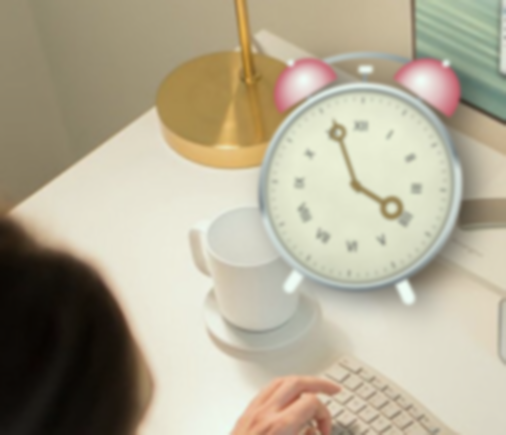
3 h 56 min
